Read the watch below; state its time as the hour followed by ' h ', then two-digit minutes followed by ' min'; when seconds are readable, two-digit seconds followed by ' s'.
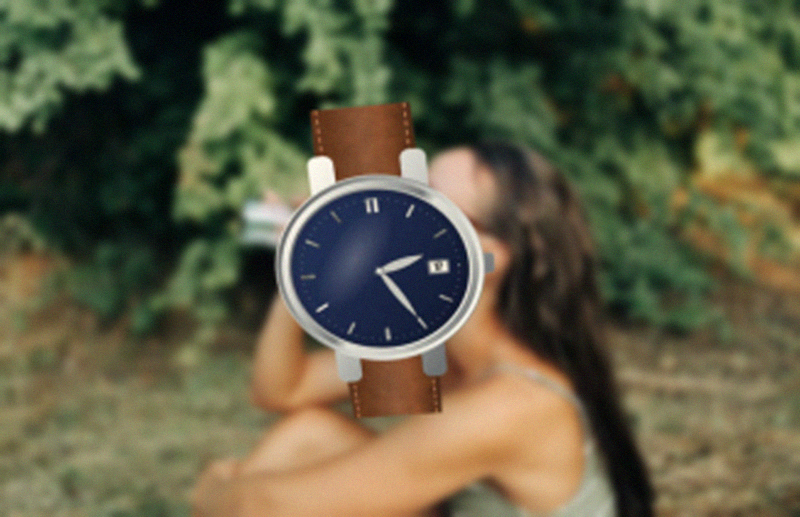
2 h 25 min
